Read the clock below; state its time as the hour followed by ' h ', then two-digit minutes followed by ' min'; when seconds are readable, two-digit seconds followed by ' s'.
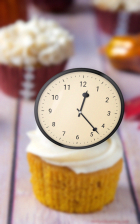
12 h 23 min
